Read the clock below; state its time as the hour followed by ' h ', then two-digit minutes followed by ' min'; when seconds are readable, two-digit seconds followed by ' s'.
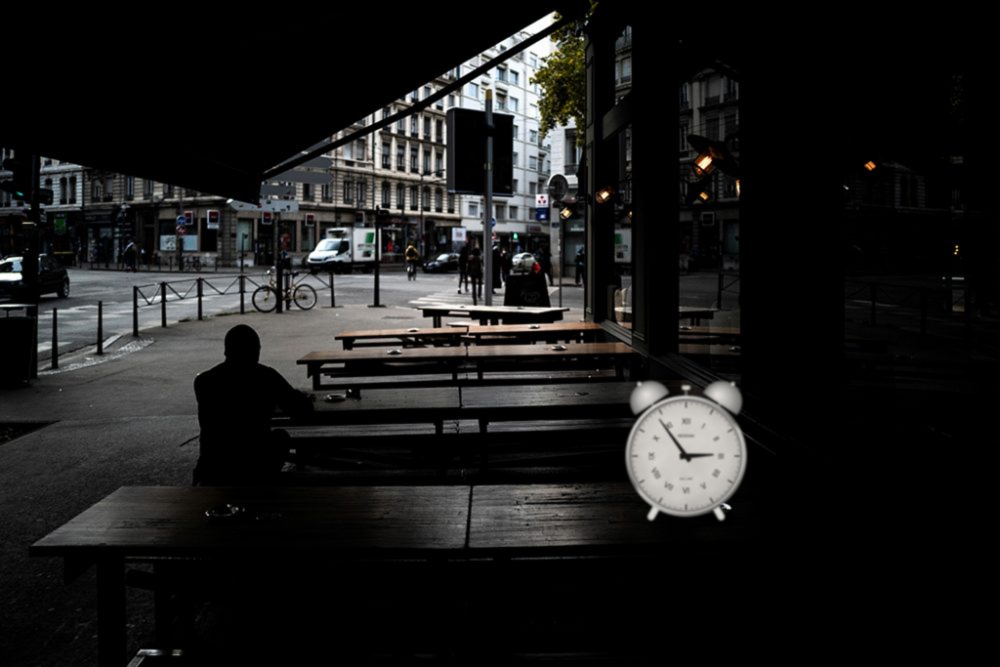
2 h 54 min
